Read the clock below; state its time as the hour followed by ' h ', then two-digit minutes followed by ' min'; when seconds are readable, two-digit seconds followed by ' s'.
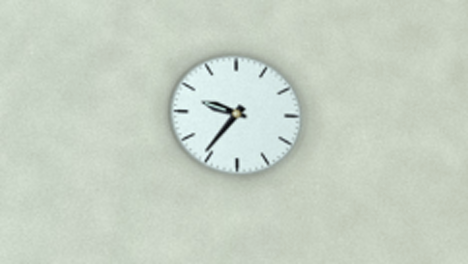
9 h 36 min
